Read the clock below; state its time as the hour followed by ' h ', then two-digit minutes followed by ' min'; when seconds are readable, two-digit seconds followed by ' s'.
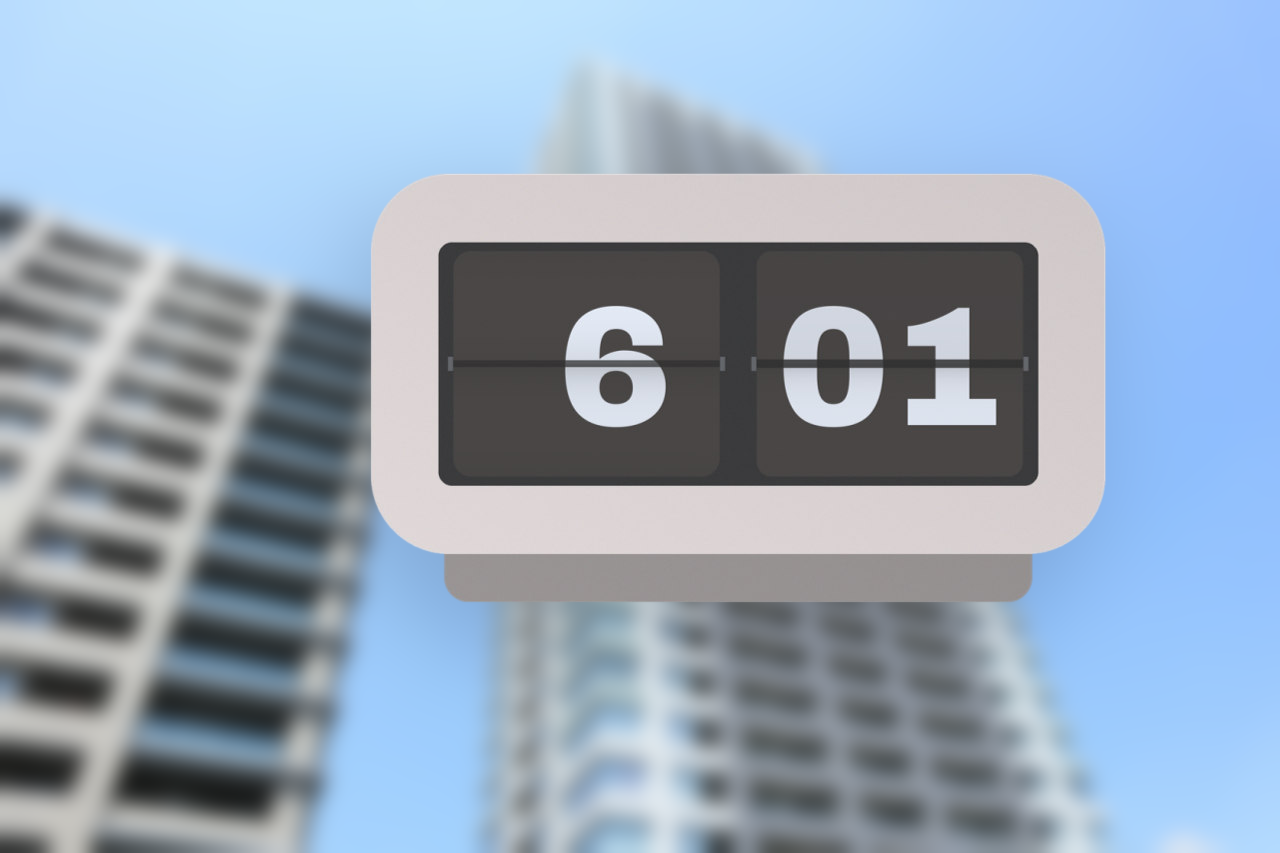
6 h 01 min
